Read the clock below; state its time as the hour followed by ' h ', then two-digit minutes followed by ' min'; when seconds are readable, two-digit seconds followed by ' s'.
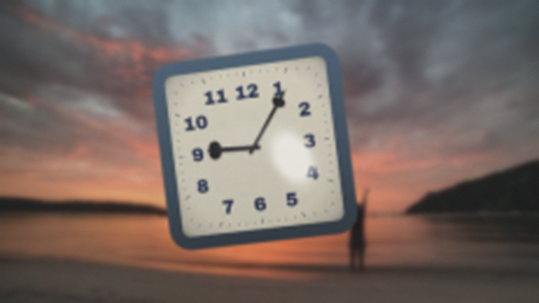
9 h 06 min
